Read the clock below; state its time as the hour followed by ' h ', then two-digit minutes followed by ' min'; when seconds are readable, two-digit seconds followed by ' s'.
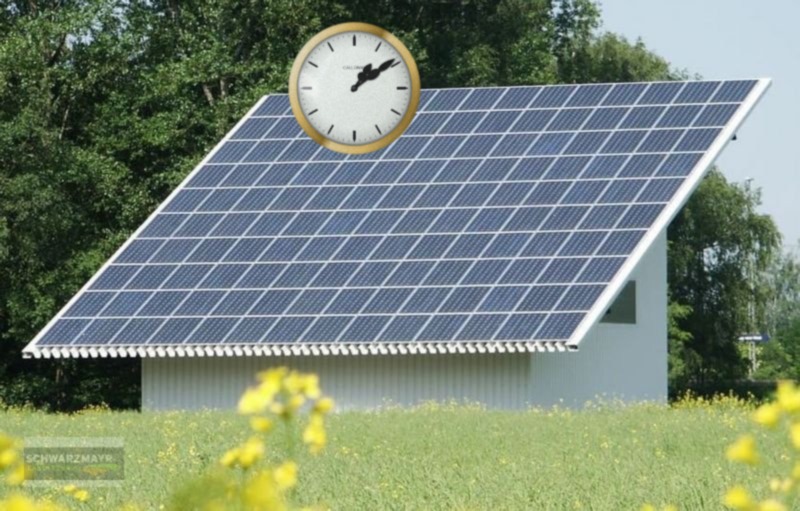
1 h 09 min
